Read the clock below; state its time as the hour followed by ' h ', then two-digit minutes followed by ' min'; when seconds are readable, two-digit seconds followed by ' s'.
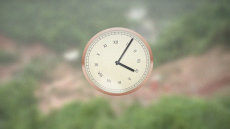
4 h 06 min
